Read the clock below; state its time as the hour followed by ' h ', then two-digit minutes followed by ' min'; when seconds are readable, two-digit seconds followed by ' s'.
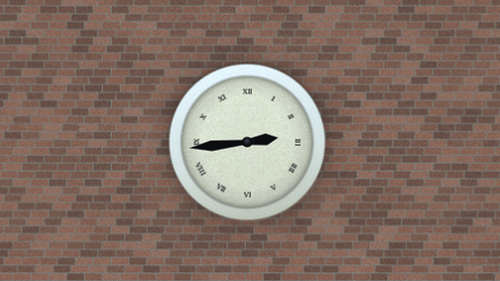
2 h 44 min
